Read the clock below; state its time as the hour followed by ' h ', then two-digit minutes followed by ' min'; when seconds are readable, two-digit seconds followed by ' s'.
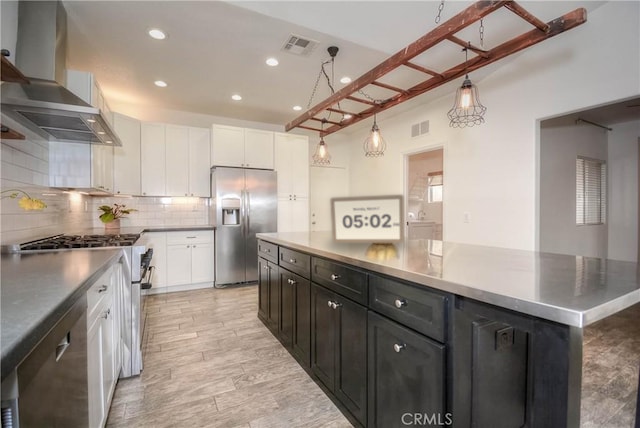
5 h 02 min
